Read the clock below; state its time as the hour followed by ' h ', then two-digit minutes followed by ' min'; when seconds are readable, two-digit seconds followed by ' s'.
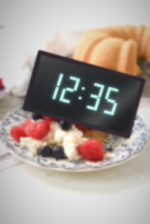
12 h 35 min
